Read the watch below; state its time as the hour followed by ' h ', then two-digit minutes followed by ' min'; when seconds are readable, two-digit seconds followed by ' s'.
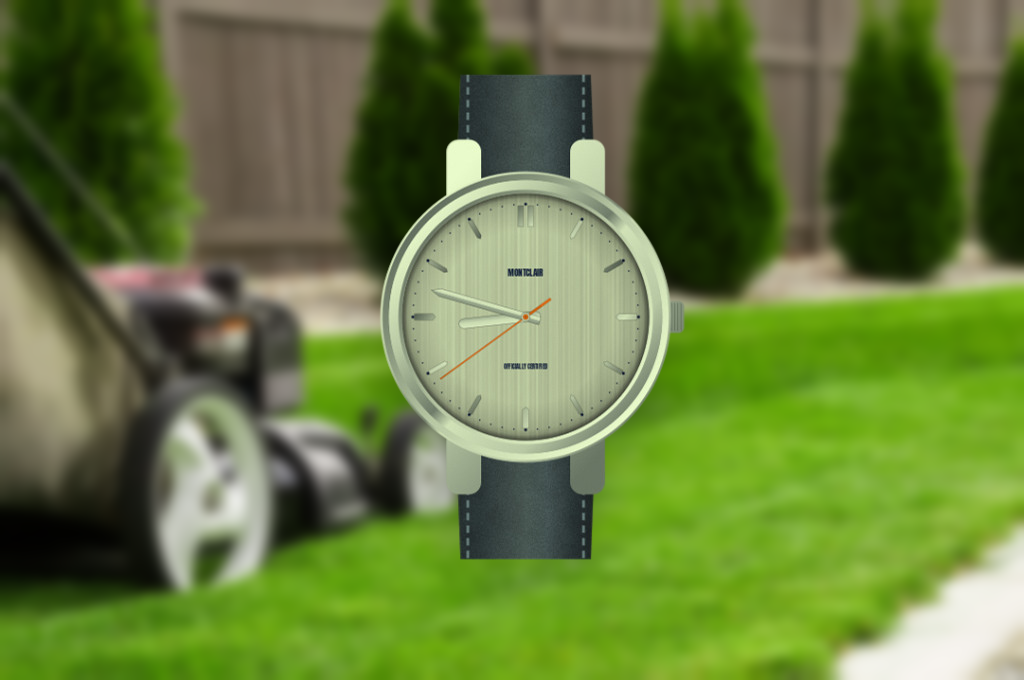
8 h 47 min 39 s
